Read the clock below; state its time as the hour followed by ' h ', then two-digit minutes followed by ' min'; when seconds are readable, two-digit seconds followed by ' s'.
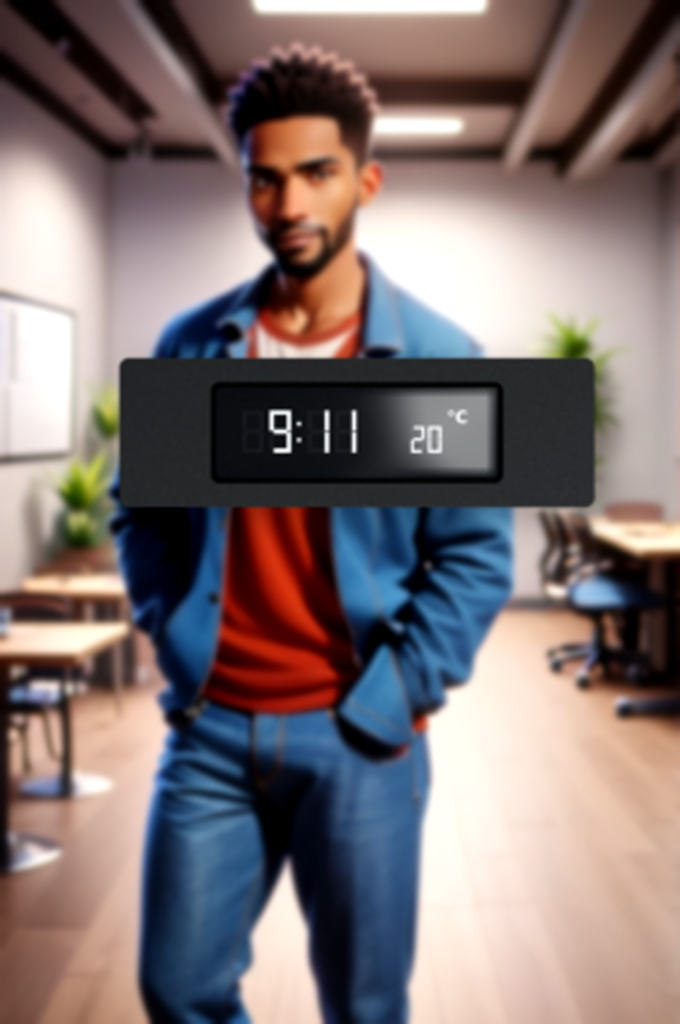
9 h 11 min
